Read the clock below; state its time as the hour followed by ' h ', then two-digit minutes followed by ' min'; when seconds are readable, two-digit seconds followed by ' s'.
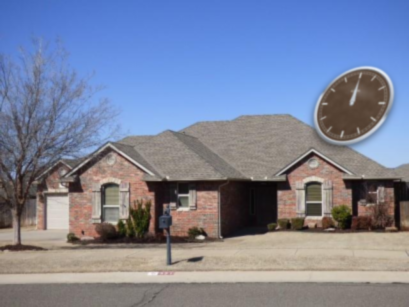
12 h 00 min
